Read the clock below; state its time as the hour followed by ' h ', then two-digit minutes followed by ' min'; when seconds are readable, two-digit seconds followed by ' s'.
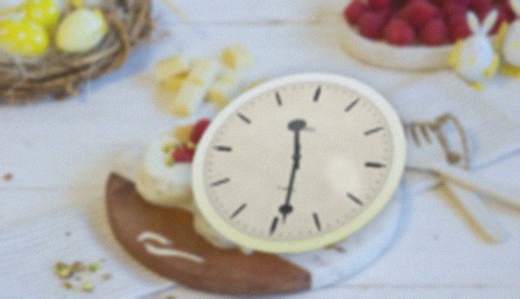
11 h 29 min
